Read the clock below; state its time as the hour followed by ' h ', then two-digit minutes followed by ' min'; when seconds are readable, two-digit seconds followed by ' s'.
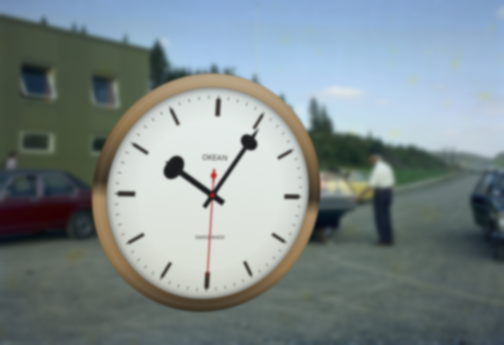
10 h 05 min 30 s
